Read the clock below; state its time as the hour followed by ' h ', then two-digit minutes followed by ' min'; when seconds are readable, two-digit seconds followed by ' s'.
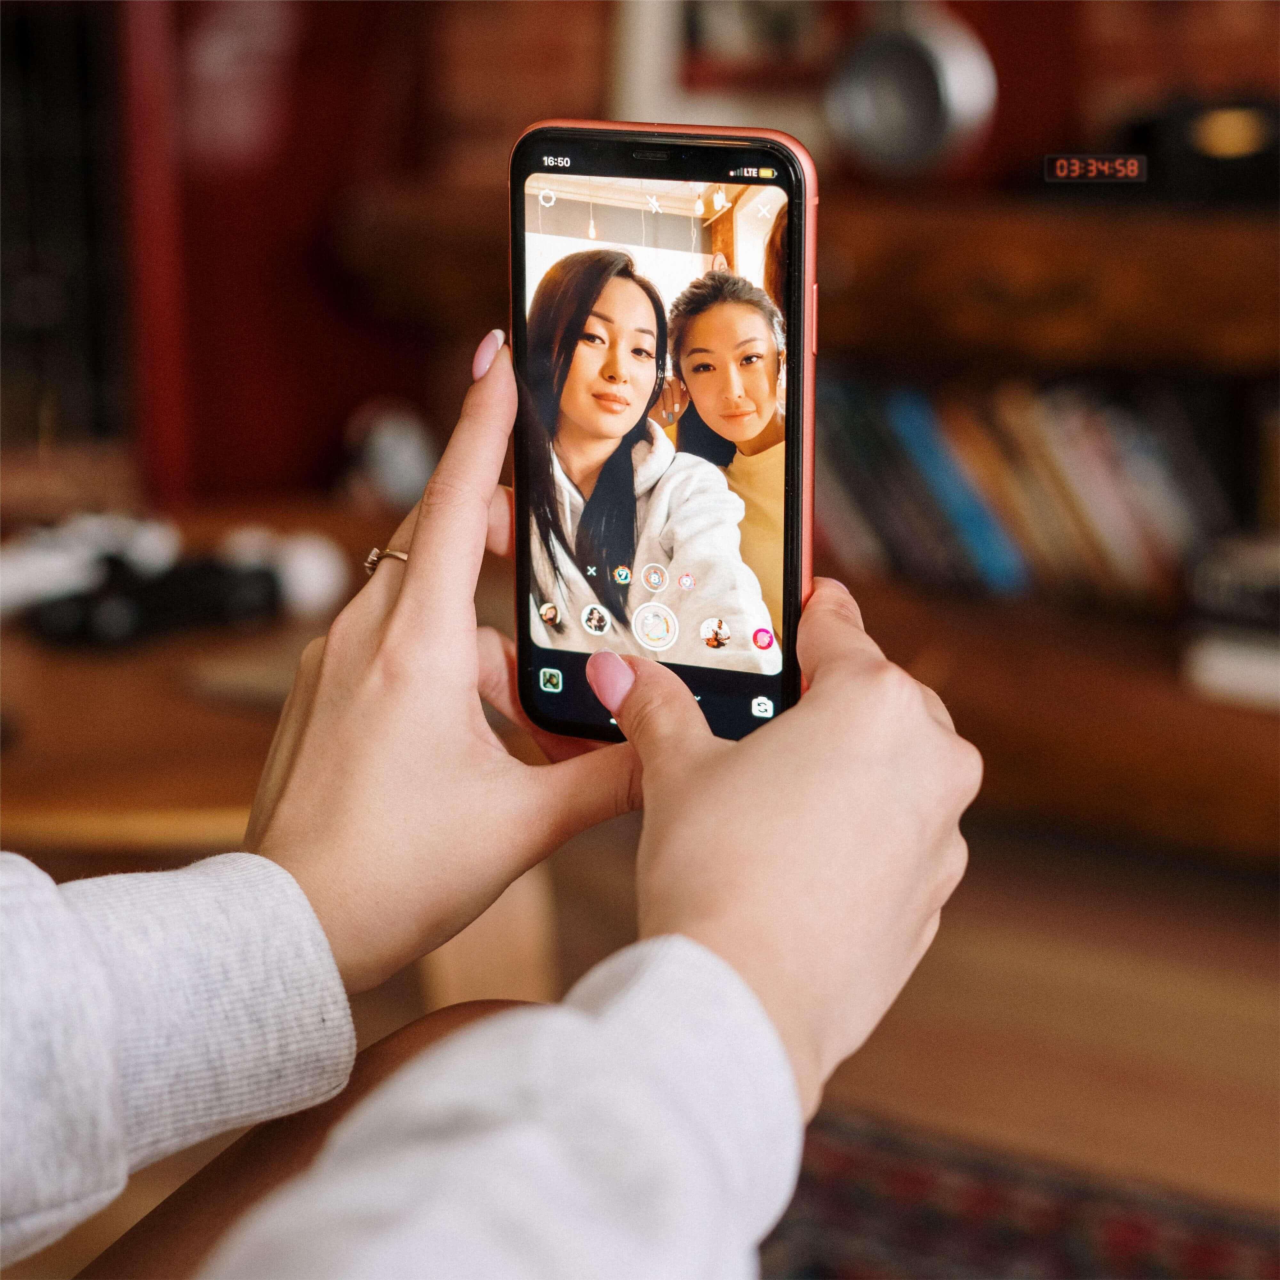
3 h 34 min 58 s
